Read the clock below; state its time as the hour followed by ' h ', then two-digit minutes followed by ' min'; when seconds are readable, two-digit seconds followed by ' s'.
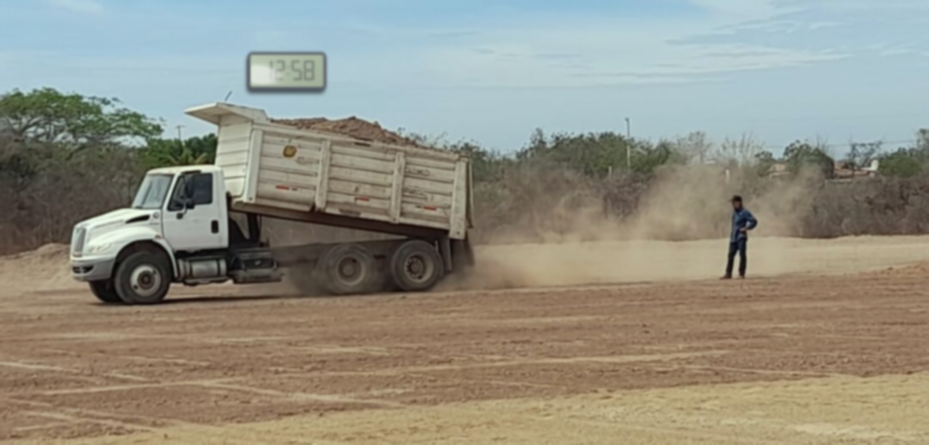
12 h 58 min
